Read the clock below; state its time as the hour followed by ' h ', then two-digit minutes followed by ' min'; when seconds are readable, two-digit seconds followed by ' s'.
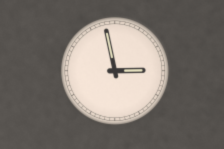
2 h 58 min
